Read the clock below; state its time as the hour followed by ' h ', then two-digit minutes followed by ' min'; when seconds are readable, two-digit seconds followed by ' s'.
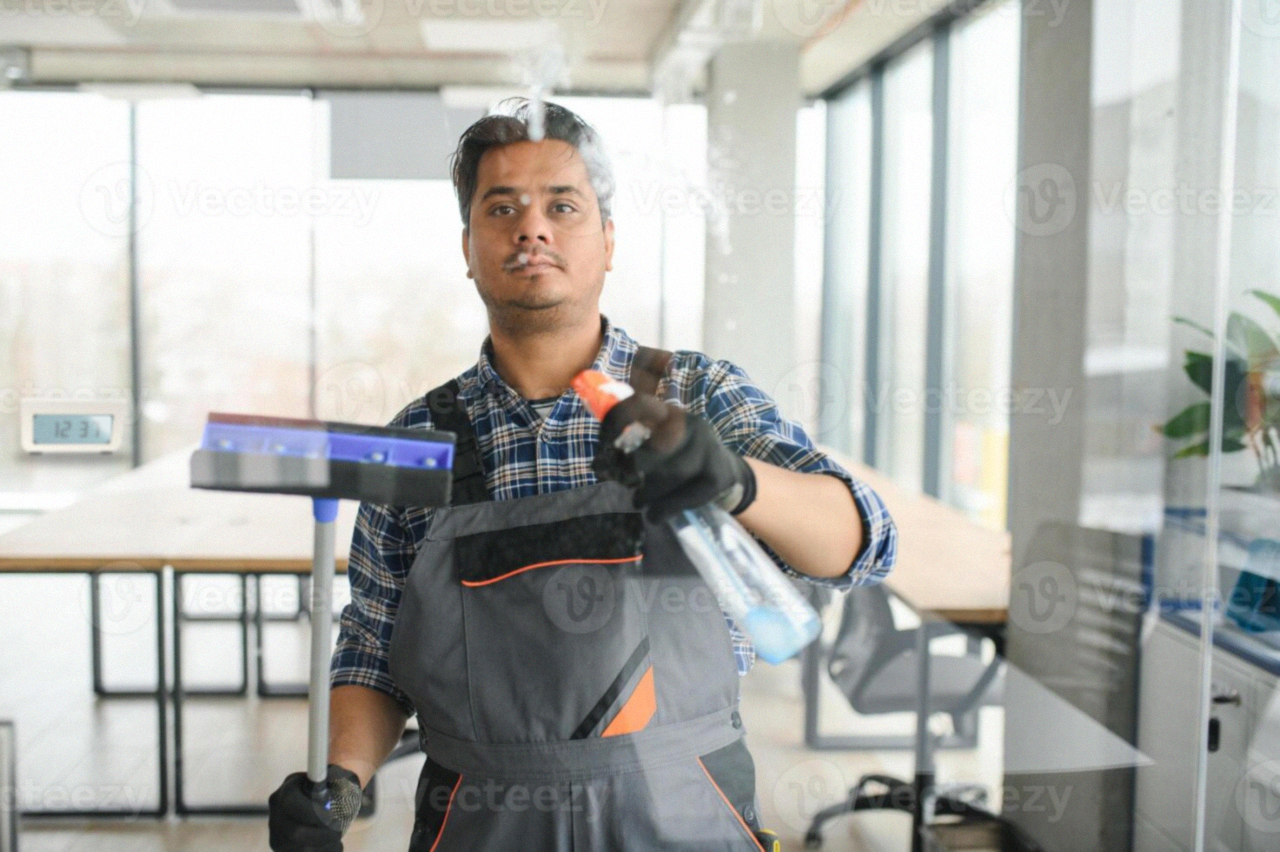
12 h 37 min
